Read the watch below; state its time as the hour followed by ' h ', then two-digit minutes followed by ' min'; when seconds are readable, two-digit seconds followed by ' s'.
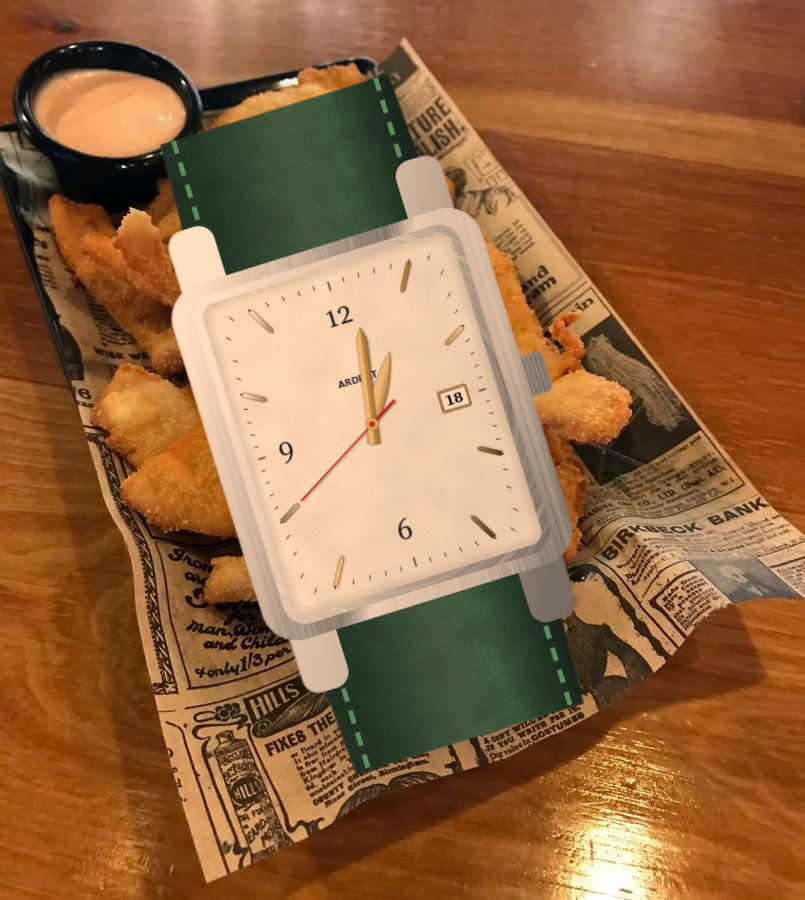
1 h 01 min 40 s
